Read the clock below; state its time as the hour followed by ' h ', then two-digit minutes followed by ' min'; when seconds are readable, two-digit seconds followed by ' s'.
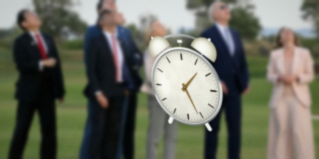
1 h 26 min
